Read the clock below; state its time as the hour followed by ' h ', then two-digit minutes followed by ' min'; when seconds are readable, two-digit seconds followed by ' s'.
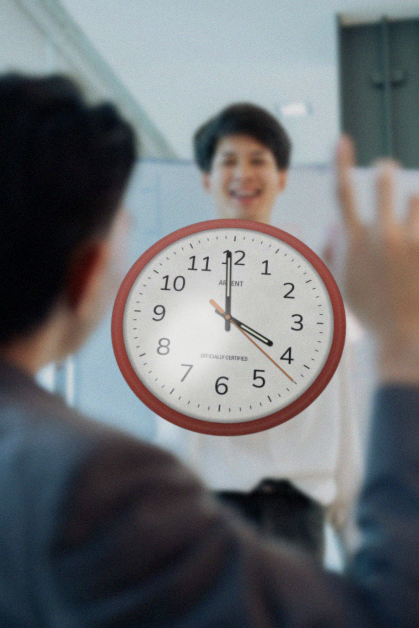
3 h 59 min 22 s
